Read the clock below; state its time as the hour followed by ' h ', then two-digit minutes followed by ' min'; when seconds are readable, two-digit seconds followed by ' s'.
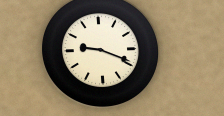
9 h 19 min
